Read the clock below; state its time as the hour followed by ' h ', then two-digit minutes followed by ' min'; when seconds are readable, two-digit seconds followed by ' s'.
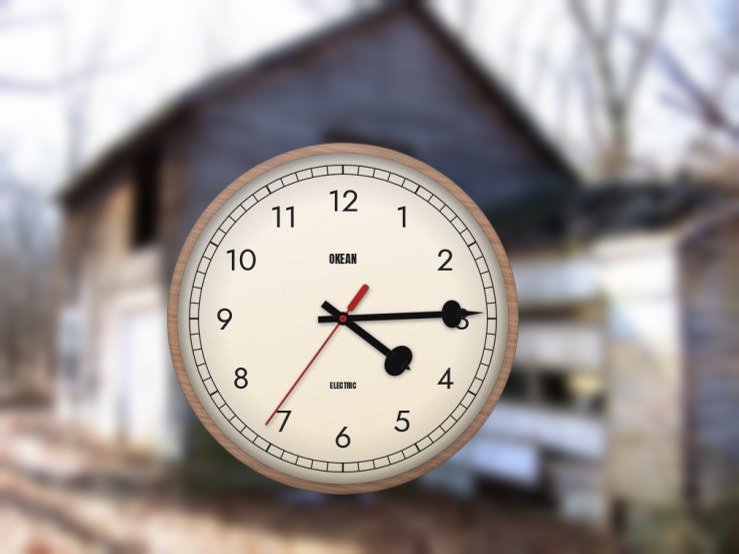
4 h 14 min 36 s
